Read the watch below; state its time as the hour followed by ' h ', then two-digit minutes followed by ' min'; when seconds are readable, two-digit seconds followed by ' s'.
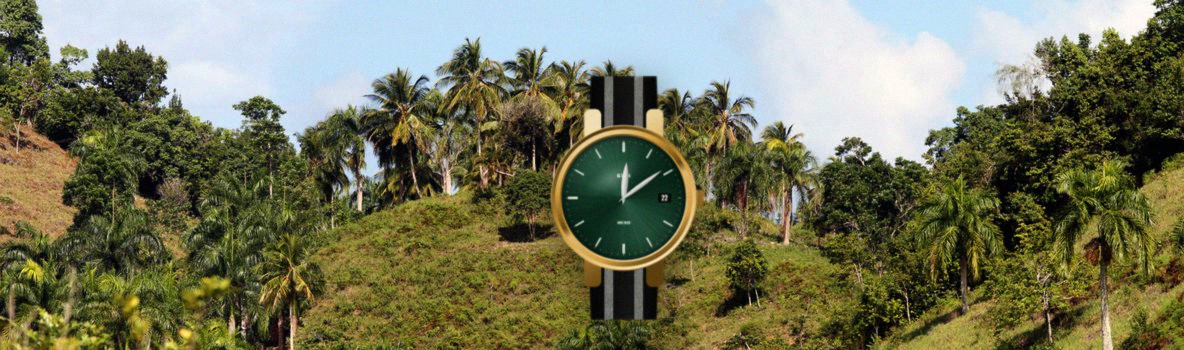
12 h 09 min
